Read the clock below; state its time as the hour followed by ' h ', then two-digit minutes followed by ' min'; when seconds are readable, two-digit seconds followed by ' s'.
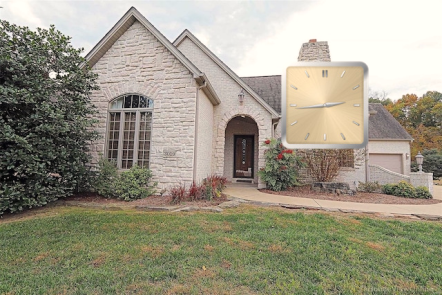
2 h 44 min
